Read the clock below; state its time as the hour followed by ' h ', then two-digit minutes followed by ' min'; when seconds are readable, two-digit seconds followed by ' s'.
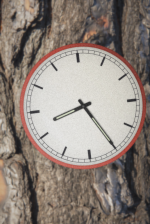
8 h 25 min
